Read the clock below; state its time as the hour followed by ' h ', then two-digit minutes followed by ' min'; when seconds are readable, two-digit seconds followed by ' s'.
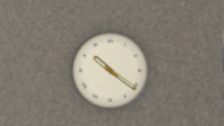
10 h 21 min
